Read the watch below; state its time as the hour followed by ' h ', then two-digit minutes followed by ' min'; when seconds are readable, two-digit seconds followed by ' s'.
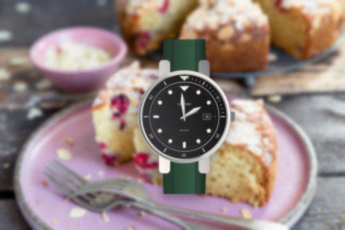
1 h 59 min
